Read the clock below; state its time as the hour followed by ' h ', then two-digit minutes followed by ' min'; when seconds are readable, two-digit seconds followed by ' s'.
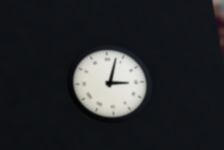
3 h 03 min
